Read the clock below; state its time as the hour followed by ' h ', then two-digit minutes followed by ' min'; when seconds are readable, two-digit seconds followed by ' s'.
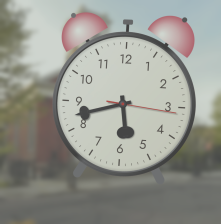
5 h 42 min 16 s
